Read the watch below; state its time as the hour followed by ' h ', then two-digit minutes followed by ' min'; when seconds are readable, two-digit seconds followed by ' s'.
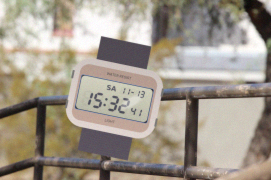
15 h 32 min 41 s
